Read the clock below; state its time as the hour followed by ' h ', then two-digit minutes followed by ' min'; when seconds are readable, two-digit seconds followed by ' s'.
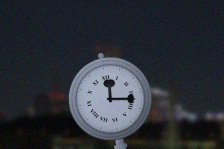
12 h 17 min
